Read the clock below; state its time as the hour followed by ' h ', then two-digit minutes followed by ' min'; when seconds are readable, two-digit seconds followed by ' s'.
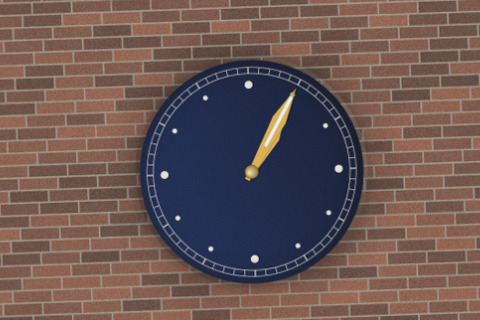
1 h 05 min
